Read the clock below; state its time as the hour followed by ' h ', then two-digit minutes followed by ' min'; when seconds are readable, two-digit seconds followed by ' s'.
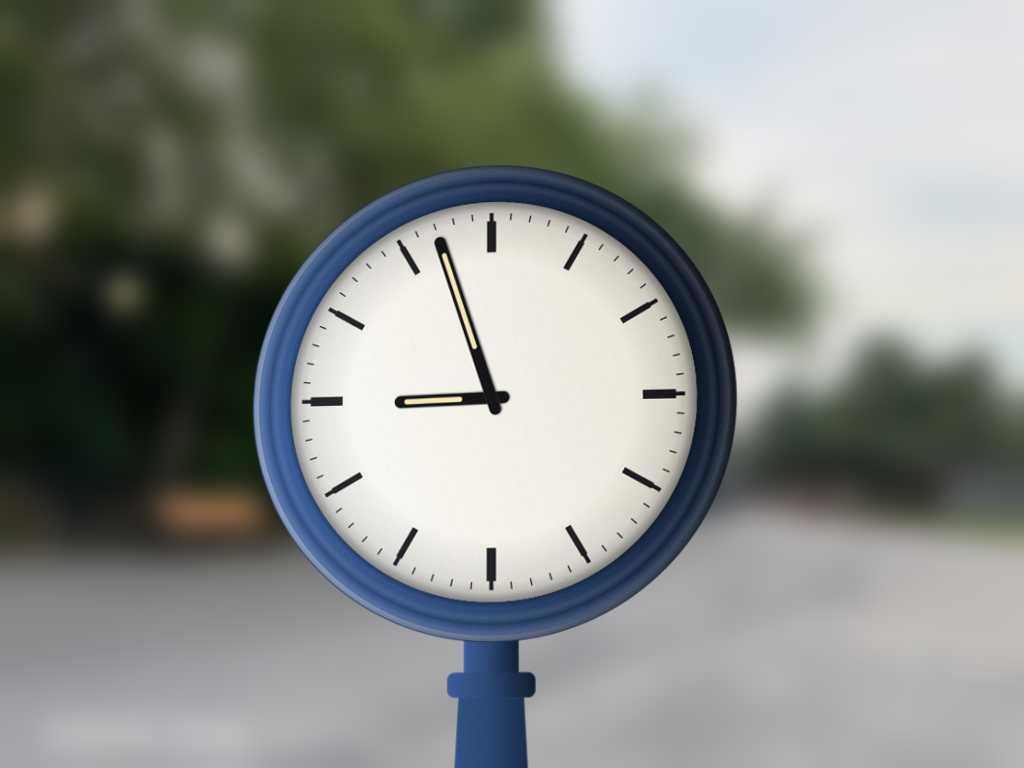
8 h 57 min
